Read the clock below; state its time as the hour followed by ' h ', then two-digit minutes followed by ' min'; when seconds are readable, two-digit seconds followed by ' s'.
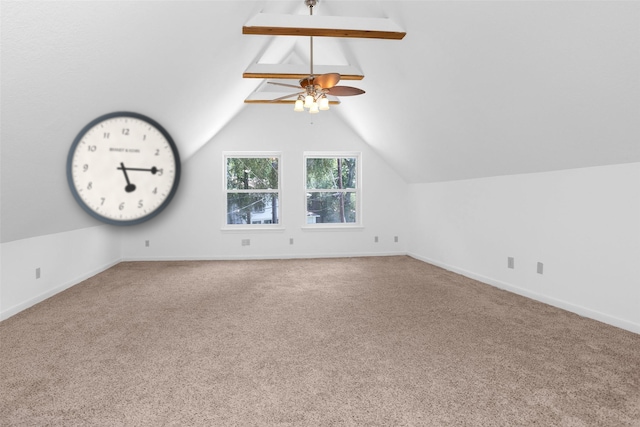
5 h 15 min
